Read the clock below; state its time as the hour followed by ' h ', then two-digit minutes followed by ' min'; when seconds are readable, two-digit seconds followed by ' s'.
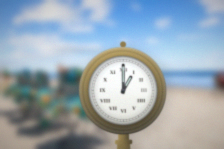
1 h 00 min
